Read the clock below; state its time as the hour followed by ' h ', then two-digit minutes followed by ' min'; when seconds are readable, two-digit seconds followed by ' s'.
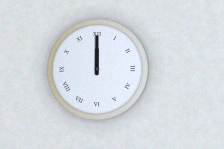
12 h 00 min
